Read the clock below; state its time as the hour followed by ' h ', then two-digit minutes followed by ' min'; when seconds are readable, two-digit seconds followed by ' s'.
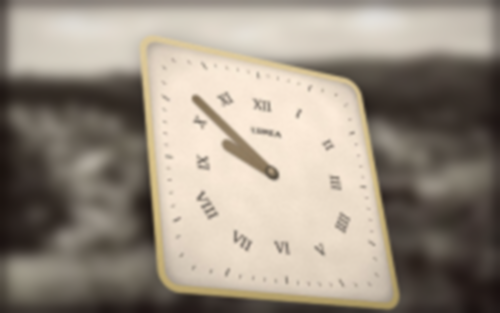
9 h 52 min
